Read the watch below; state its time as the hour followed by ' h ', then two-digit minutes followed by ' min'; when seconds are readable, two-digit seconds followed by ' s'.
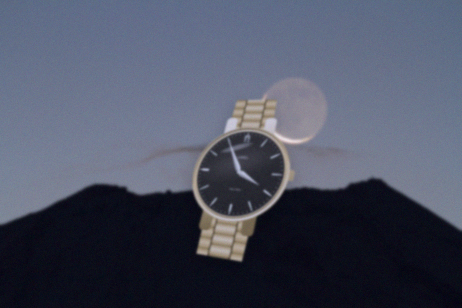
3 h 55 min
